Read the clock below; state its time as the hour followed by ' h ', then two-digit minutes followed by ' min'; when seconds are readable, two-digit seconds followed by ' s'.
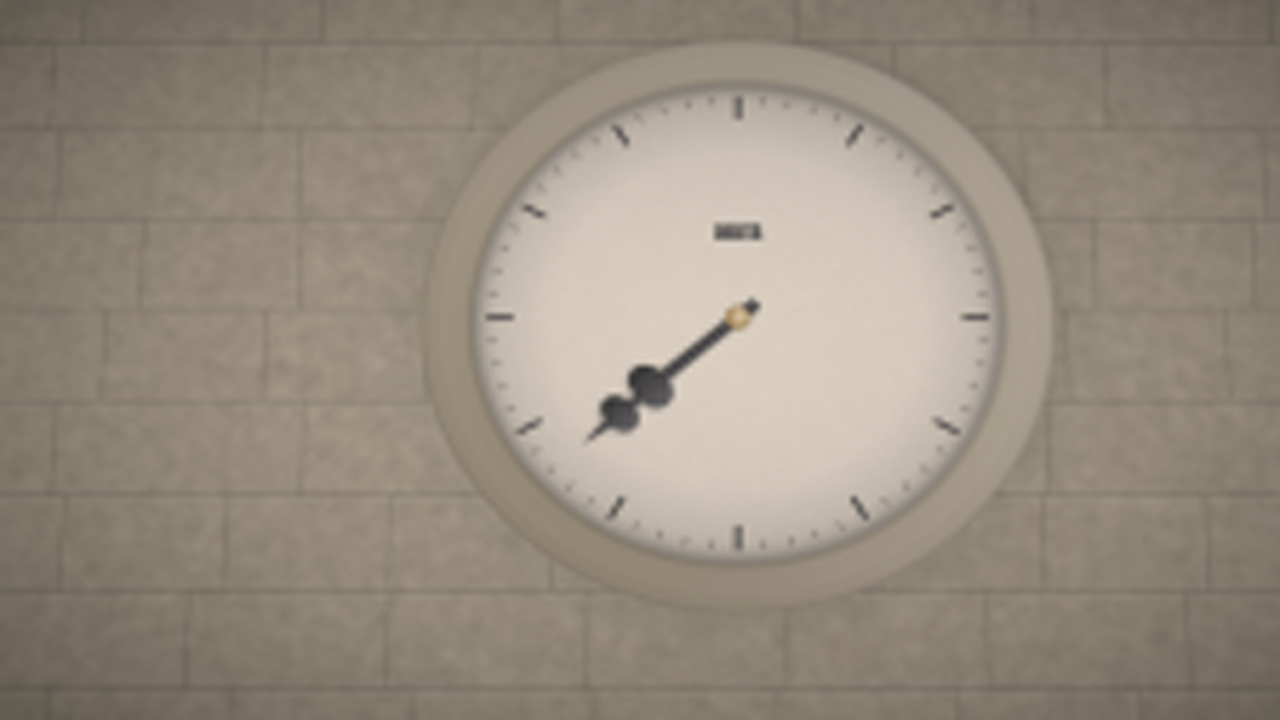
7 h 38 min
